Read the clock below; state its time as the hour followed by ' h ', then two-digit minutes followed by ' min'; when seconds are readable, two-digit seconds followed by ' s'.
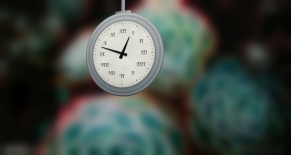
12 h 48 min
